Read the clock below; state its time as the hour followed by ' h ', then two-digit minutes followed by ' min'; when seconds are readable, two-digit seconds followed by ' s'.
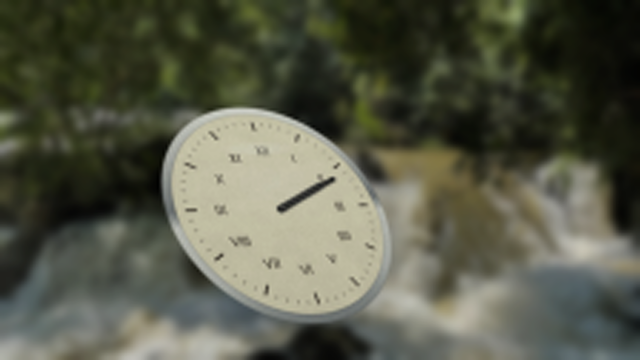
2 h 11 min
